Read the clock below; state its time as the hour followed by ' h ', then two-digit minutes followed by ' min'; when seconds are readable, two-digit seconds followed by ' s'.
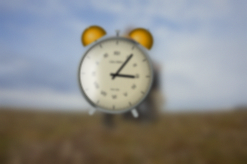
3 h 06 min
